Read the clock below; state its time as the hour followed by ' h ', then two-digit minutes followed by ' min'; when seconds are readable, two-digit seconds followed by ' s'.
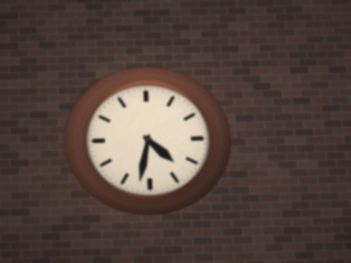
4 h 32 min
